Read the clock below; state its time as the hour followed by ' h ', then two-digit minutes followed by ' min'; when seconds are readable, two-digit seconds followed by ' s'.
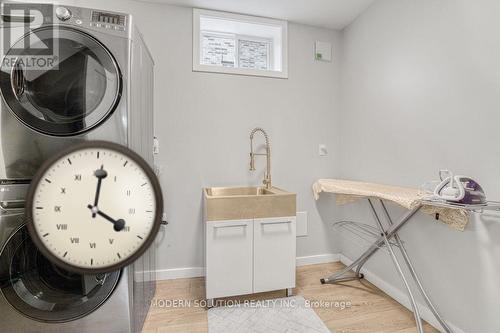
4 h 01 min
